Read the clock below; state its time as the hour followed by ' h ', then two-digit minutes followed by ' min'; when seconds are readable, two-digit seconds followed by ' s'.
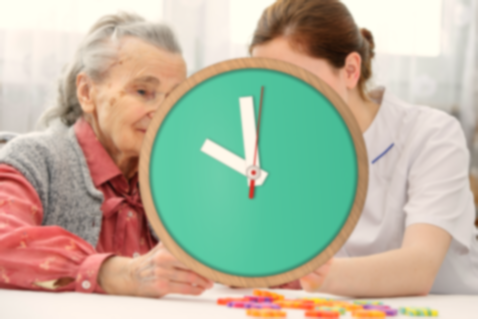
9 h 59 min 01 s
